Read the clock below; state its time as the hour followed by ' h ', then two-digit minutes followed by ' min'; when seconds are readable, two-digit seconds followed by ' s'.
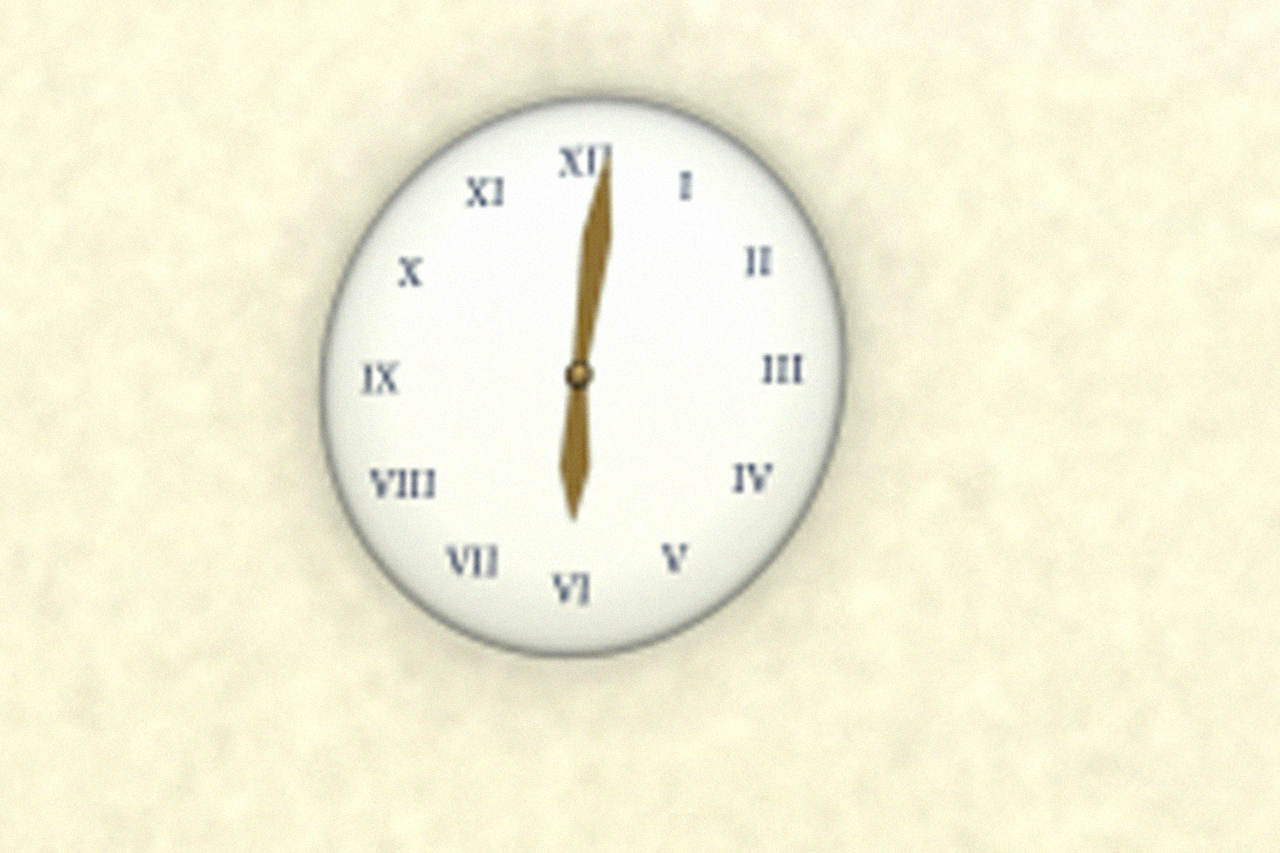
6 h 01 min
